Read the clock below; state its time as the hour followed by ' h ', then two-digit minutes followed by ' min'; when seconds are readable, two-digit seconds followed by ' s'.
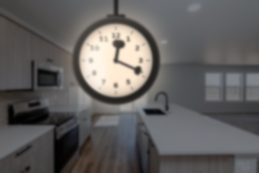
12 h 19 min
